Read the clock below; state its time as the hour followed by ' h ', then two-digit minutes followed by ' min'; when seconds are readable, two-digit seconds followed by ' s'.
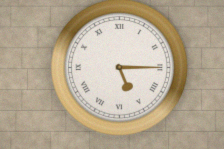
5 h 15 min
